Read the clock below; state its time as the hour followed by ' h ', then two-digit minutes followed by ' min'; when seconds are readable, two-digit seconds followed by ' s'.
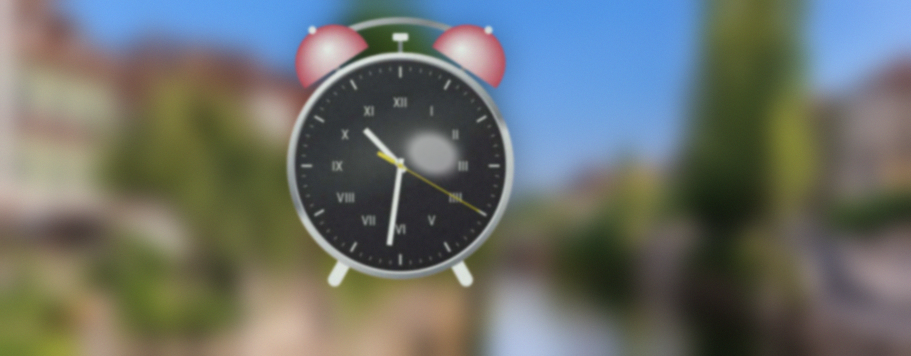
10 h 31 min 20 s
